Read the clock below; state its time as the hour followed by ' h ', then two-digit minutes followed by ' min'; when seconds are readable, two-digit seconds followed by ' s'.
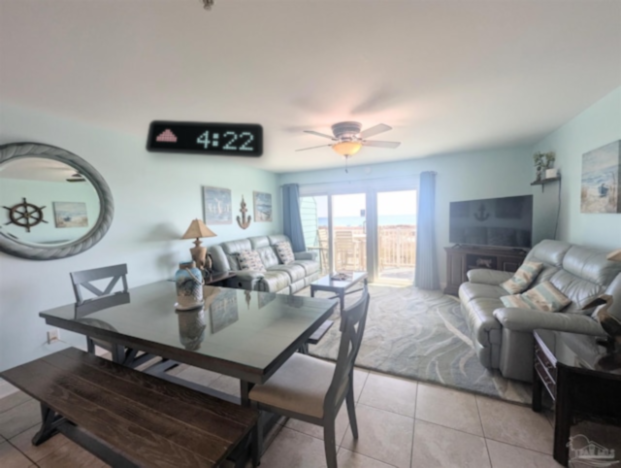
4 h 22 min
